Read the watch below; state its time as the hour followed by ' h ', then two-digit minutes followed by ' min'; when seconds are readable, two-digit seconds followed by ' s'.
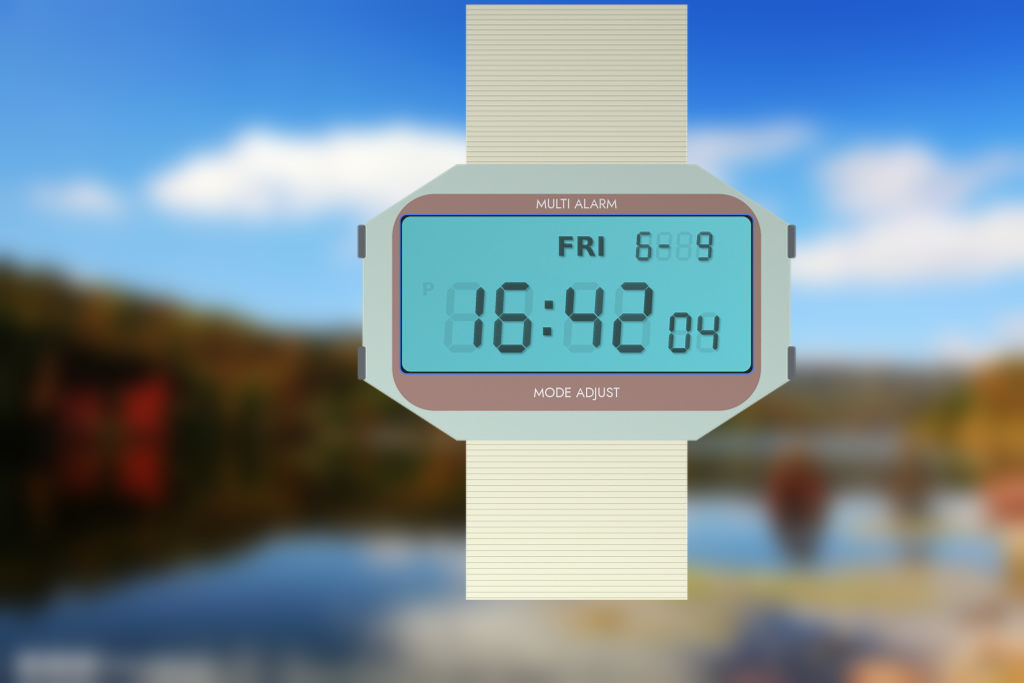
16 h 42 min 04 s
